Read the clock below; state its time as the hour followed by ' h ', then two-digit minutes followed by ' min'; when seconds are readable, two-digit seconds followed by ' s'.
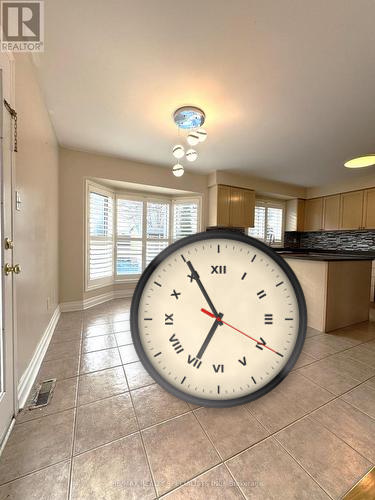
6 h 55 min 20 s
